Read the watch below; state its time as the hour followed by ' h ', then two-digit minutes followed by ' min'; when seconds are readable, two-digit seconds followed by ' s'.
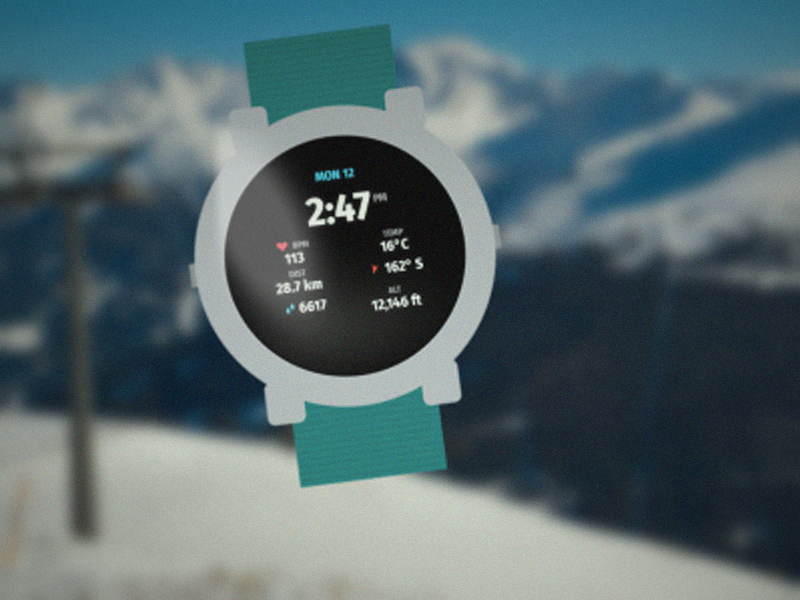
2 h 47 min
